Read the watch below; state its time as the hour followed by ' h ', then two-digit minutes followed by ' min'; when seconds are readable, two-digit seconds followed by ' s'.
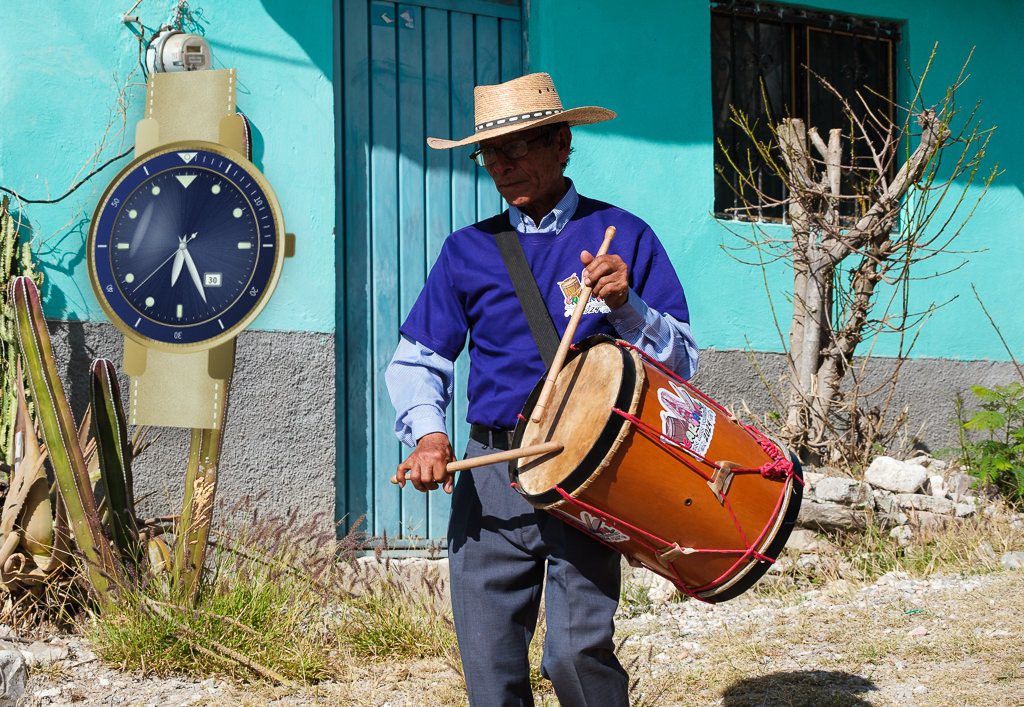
6 h 25 min 38 s
